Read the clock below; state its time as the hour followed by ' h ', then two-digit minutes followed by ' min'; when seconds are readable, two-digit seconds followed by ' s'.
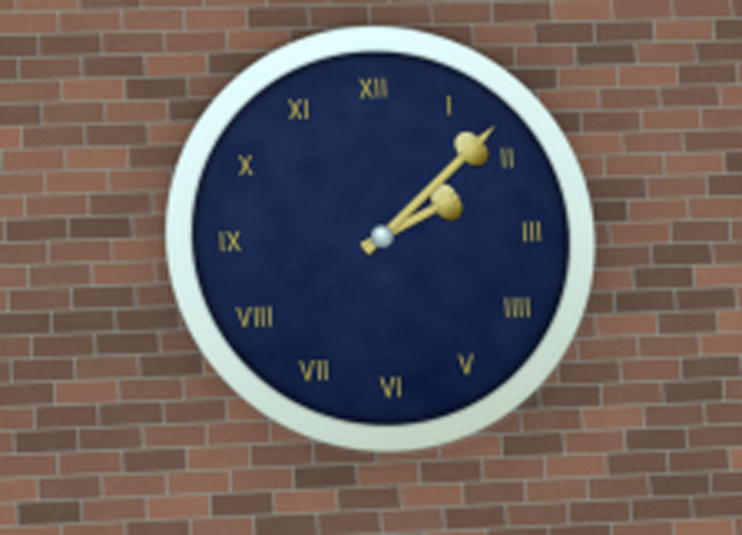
2 h 08 min
